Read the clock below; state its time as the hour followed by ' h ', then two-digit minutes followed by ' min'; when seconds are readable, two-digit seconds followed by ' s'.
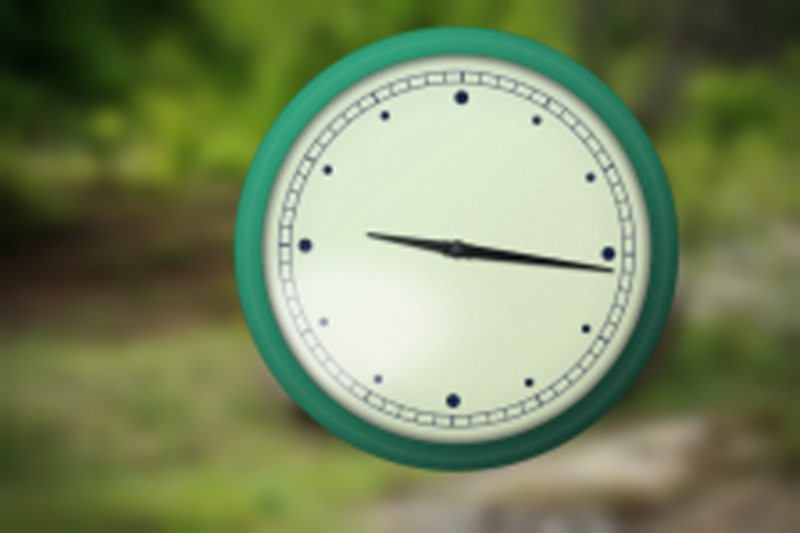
9 h 16 min
